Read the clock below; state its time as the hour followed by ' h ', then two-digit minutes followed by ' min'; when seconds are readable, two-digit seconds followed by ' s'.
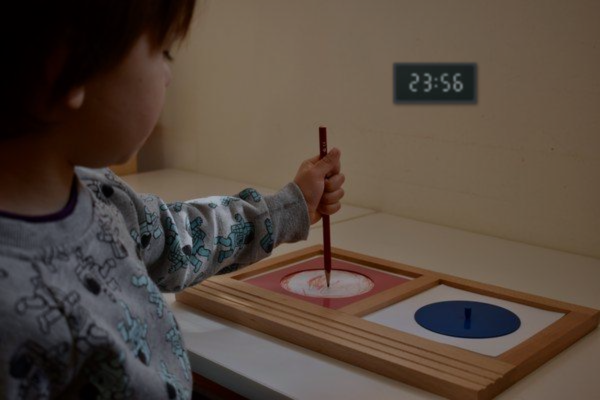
23 h 56 min
